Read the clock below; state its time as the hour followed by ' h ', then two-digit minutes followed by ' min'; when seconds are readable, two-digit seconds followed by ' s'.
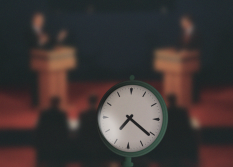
7 h 21 min
